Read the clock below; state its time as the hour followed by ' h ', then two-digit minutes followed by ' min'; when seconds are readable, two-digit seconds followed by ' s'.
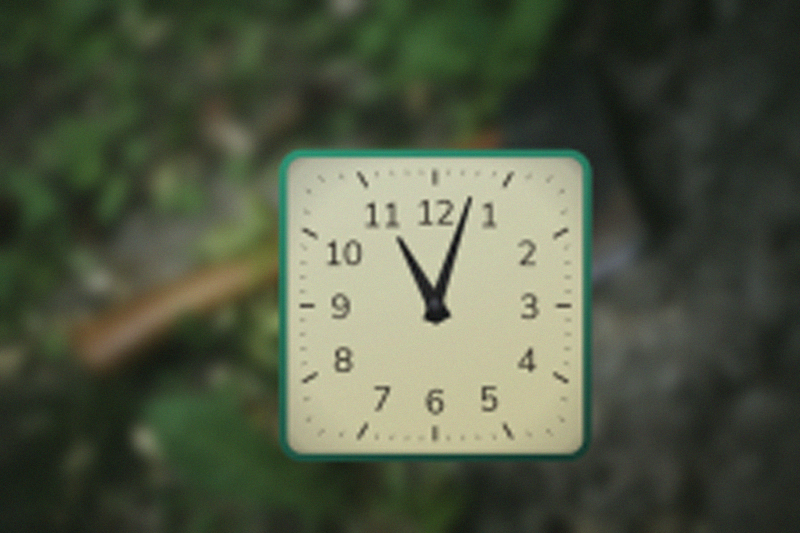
11 h 03 min
